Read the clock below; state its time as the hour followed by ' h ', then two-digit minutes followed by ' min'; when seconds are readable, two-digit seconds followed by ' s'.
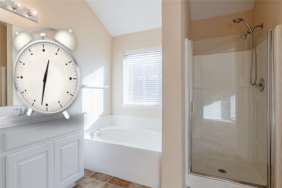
12 h 32 min
